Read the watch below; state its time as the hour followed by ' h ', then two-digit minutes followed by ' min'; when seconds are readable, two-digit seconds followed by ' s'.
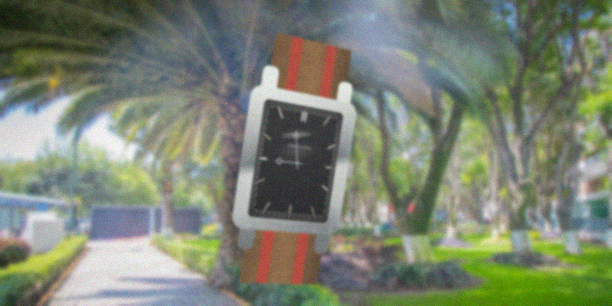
8 h 58 min
